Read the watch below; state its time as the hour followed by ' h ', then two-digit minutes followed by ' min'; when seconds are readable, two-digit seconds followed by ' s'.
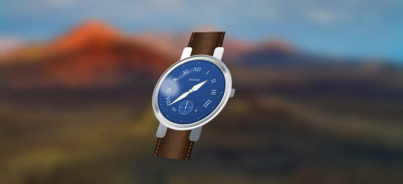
1 h 38 min
